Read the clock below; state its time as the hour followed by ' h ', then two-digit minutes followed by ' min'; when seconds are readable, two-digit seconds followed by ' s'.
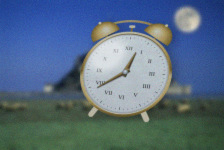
12 h 39 min
